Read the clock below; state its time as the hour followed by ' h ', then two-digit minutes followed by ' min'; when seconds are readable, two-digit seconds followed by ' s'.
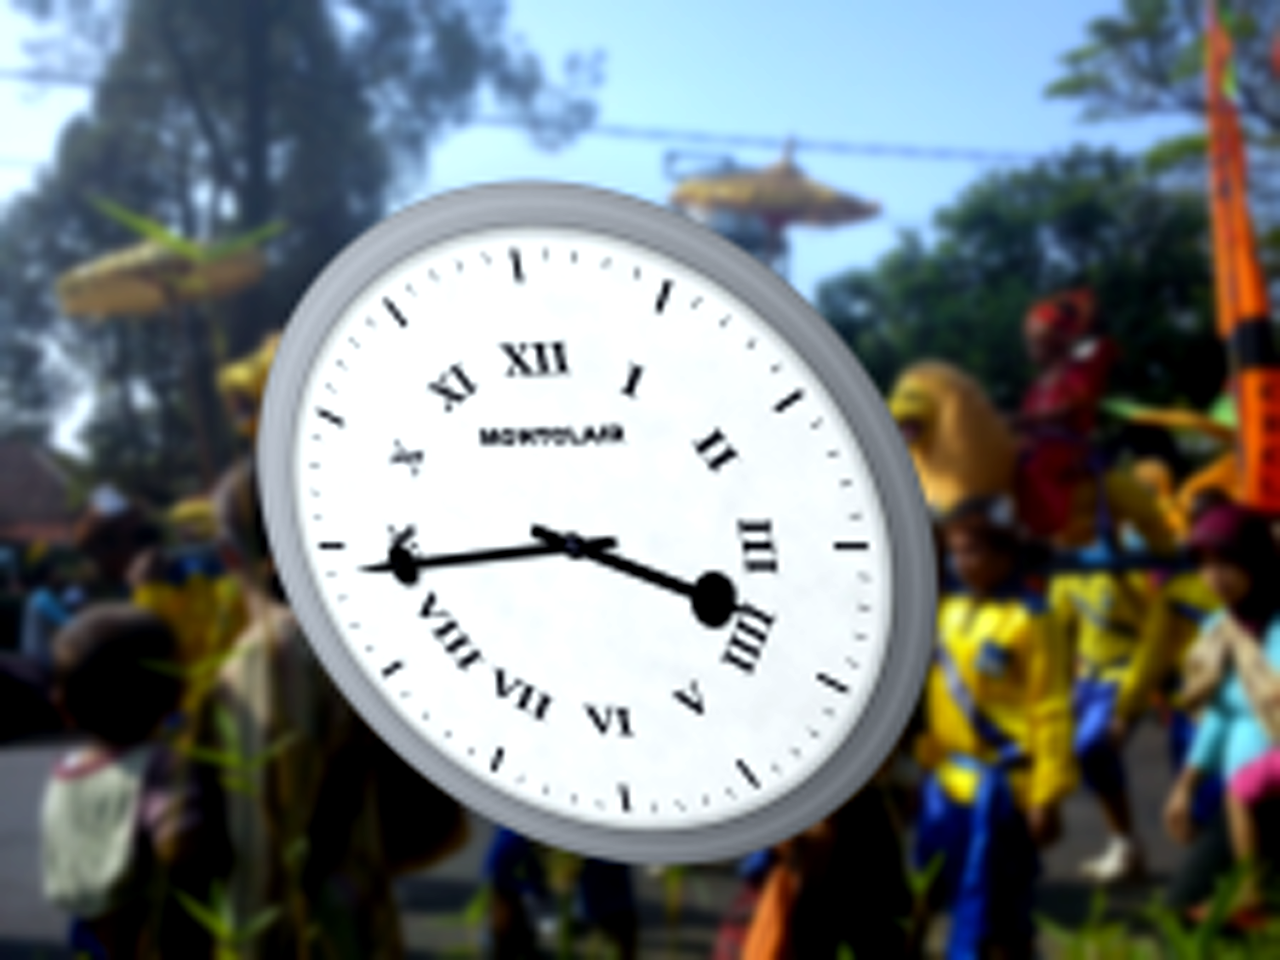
3 h 44 min
